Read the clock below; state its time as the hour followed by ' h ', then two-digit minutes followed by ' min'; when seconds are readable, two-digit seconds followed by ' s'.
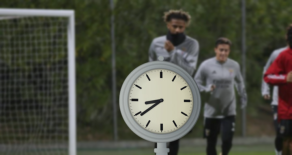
8 h 39 min
